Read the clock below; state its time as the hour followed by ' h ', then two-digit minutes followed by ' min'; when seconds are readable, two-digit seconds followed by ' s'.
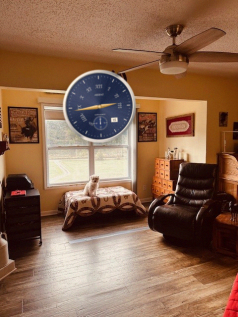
2 h 44 min
